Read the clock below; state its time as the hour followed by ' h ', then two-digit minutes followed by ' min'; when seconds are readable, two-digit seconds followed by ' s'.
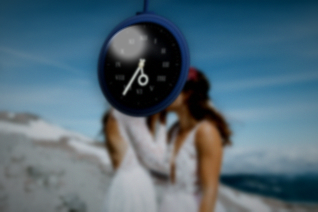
5 h 35 min
